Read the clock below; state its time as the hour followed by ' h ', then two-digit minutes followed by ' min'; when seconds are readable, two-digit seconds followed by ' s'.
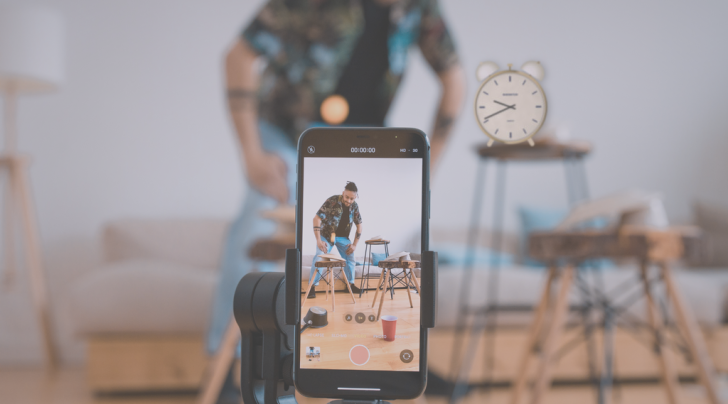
9 h 41 min
